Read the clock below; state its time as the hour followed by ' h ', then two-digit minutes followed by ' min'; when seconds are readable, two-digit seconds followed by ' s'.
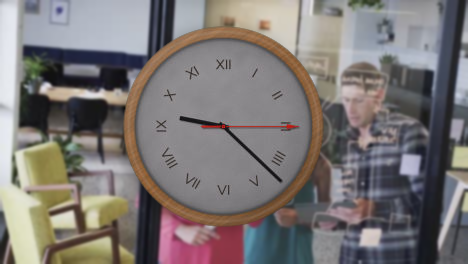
9 h 22 min 15 s
